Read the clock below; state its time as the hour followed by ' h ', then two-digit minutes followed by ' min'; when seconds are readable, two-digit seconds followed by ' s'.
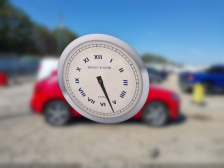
5 h 27 min
